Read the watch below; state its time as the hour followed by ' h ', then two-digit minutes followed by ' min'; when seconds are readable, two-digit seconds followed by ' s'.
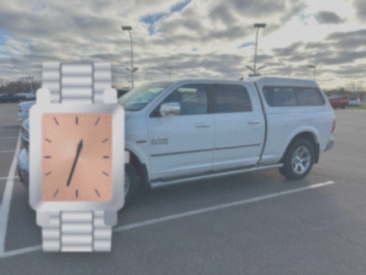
12 h 33 min
